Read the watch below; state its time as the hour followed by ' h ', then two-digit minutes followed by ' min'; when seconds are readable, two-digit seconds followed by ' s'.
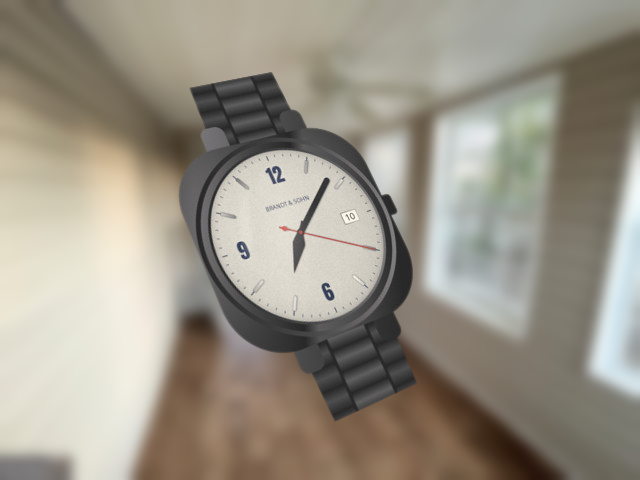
7 h 08 min 20 s
